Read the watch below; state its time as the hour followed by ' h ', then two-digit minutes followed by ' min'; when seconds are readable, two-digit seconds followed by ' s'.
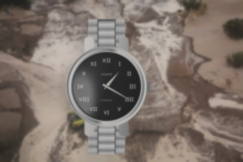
1 h 20 min
